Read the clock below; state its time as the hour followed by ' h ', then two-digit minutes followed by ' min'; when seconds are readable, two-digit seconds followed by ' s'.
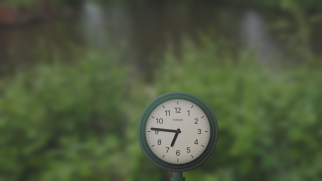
6 h 46 min
